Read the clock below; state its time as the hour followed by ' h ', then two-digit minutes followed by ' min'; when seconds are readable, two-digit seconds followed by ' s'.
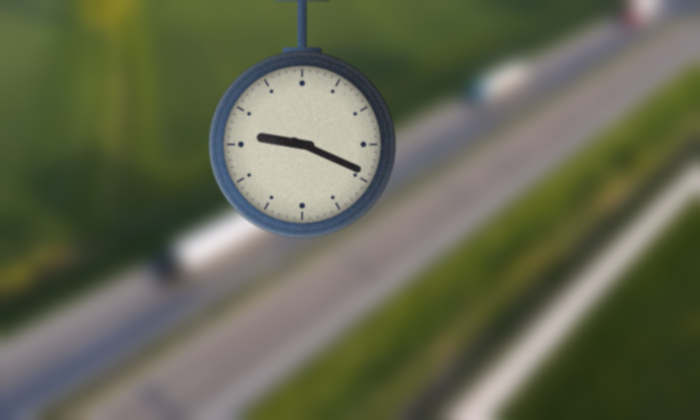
9 h 19 min
